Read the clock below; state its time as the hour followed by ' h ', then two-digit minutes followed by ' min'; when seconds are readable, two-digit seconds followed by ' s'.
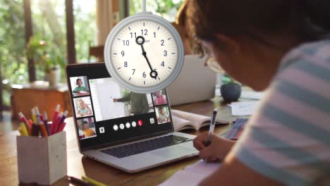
11 h 26 min
